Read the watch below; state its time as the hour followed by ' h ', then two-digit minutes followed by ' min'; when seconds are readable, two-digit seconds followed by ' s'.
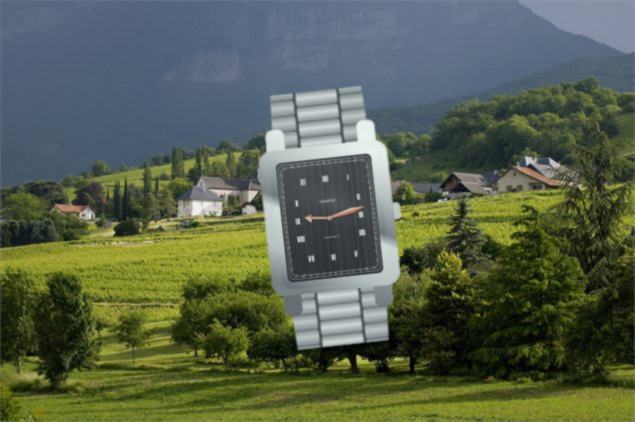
9 h 13 min
